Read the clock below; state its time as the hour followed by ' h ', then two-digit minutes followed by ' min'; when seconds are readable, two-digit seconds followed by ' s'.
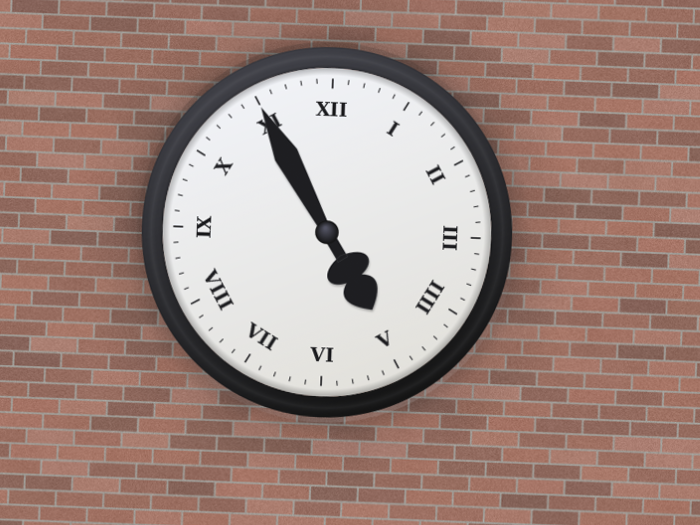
4 h 55 min
